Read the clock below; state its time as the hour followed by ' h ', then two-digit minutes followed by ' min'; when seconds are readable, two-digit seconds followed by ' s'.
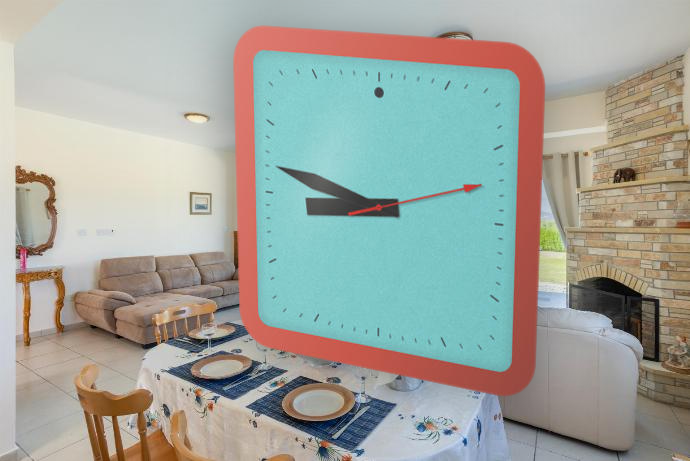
8 h 47 min 12 s
